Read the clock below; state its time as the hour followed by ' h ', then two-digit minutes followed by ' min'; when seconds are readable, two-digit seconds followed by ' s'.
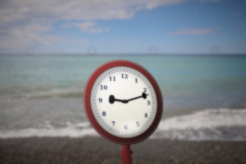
9 h 12 min
